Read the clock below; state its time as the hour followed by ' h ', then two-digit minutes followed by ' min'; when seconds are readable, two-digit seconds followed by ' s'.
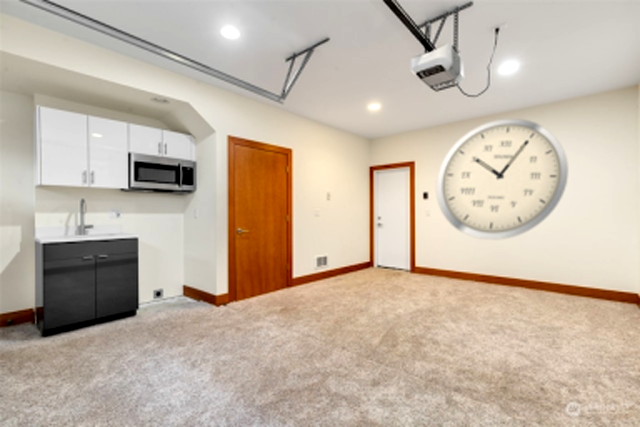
10 h 05 min
